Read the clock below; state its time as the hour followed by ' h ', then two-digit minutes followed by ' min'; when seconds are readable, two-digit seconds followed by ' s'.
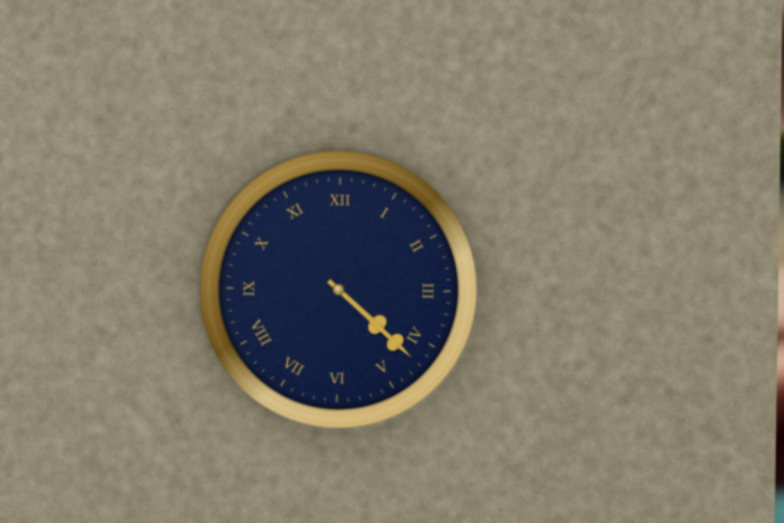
4 h 22 min
